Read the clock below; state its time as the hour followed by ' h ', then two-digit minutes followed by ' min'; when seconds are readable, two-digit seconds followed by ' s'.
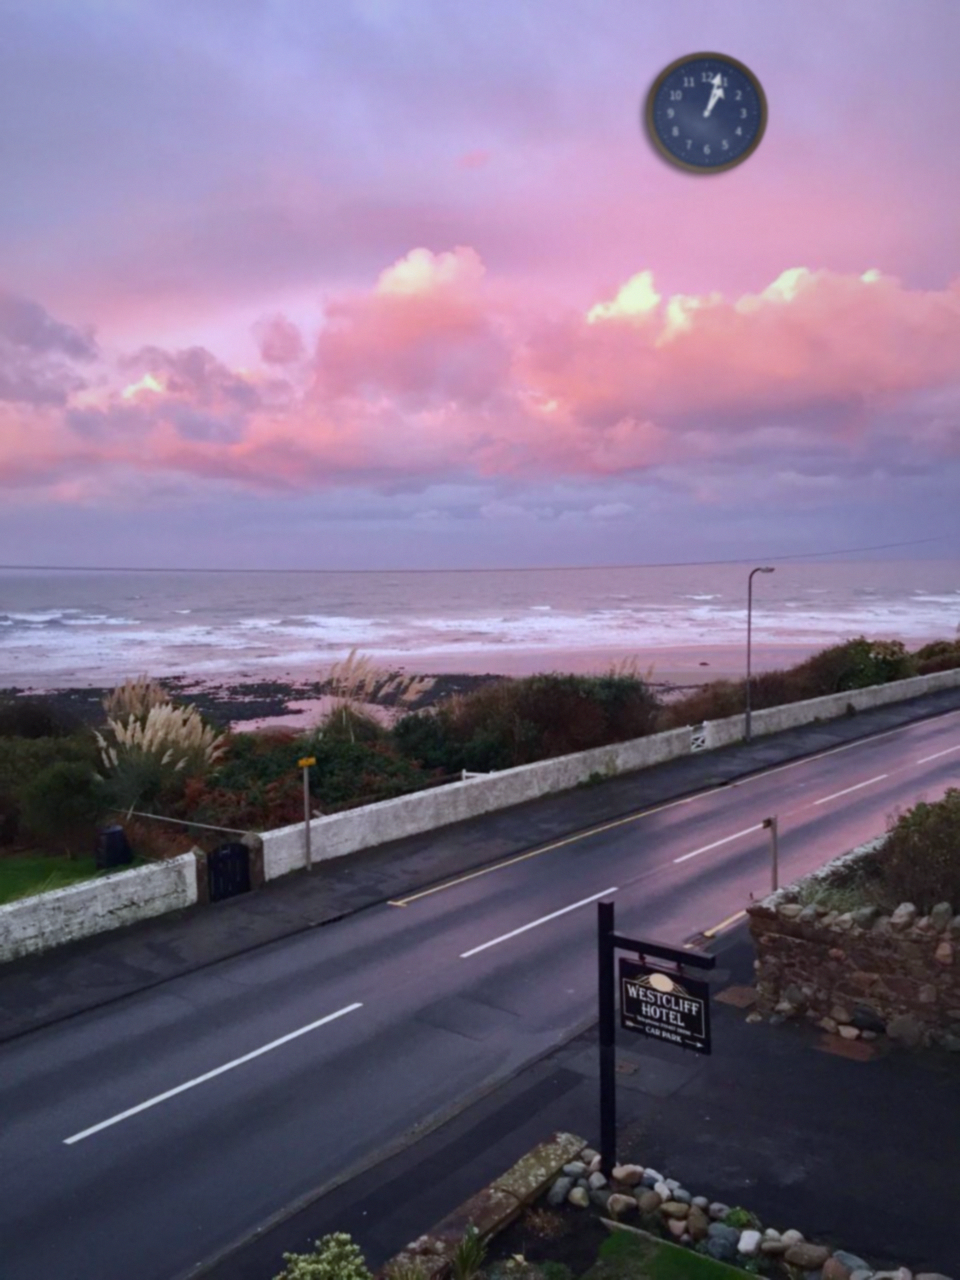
1 h 03 min
